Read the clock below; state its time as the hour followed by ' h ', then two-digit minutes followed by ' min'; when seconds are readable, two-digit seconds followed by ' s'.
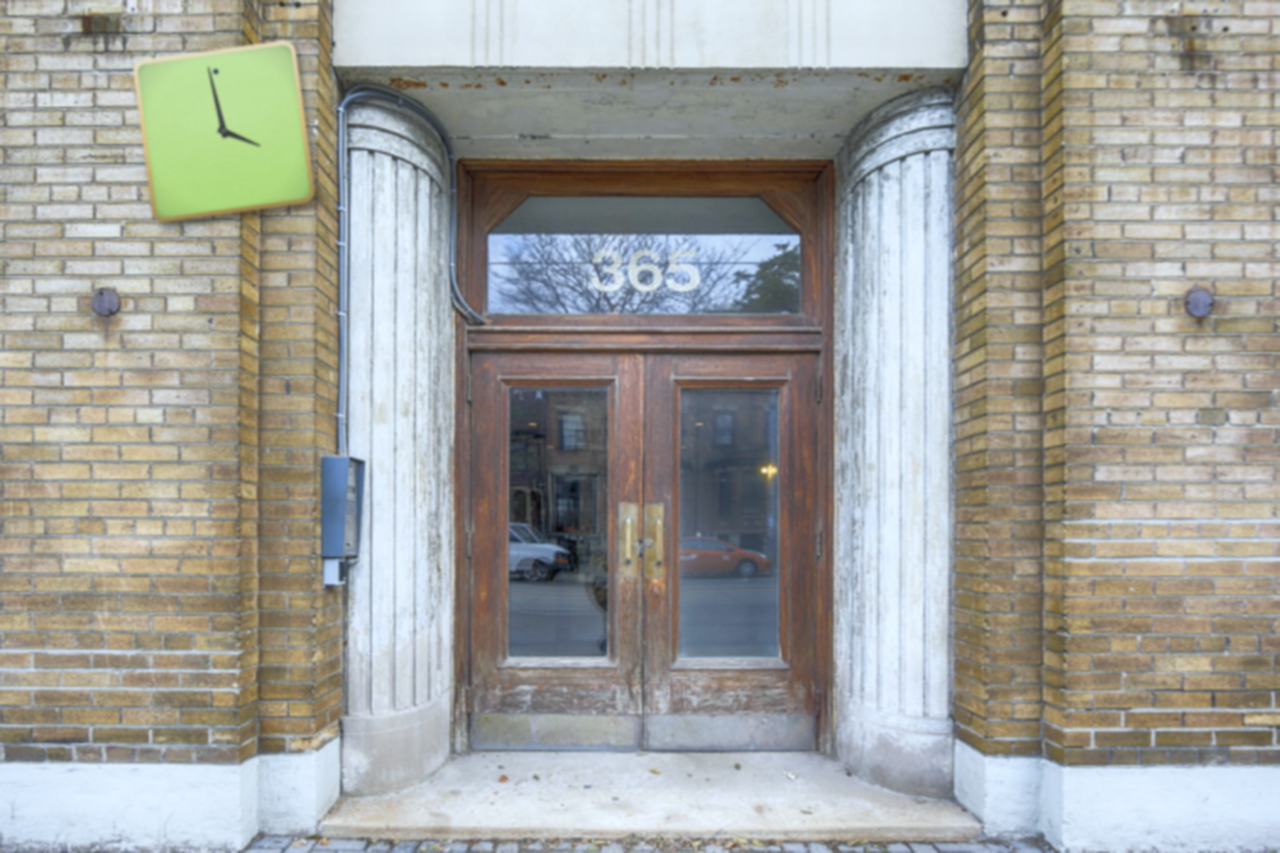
3 h 59 min
